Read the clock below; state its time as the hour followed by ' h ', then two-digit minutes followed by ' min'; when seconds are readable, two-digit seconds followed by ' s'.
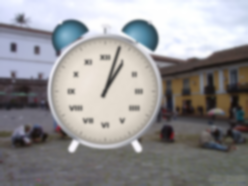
1 h 03 min
